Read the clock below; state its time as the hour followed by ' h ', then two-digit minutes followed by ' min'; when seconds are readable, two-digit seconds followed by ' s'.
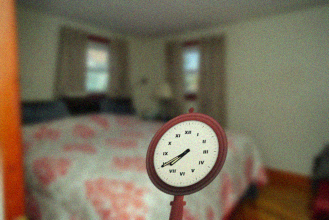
7 h 40 min
